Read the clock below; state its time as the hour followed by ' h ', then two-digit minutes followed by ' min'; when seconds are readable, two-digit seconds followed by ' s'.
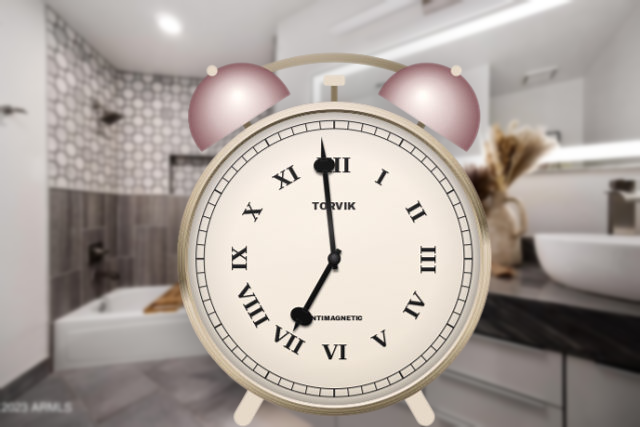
6 h 59 min
